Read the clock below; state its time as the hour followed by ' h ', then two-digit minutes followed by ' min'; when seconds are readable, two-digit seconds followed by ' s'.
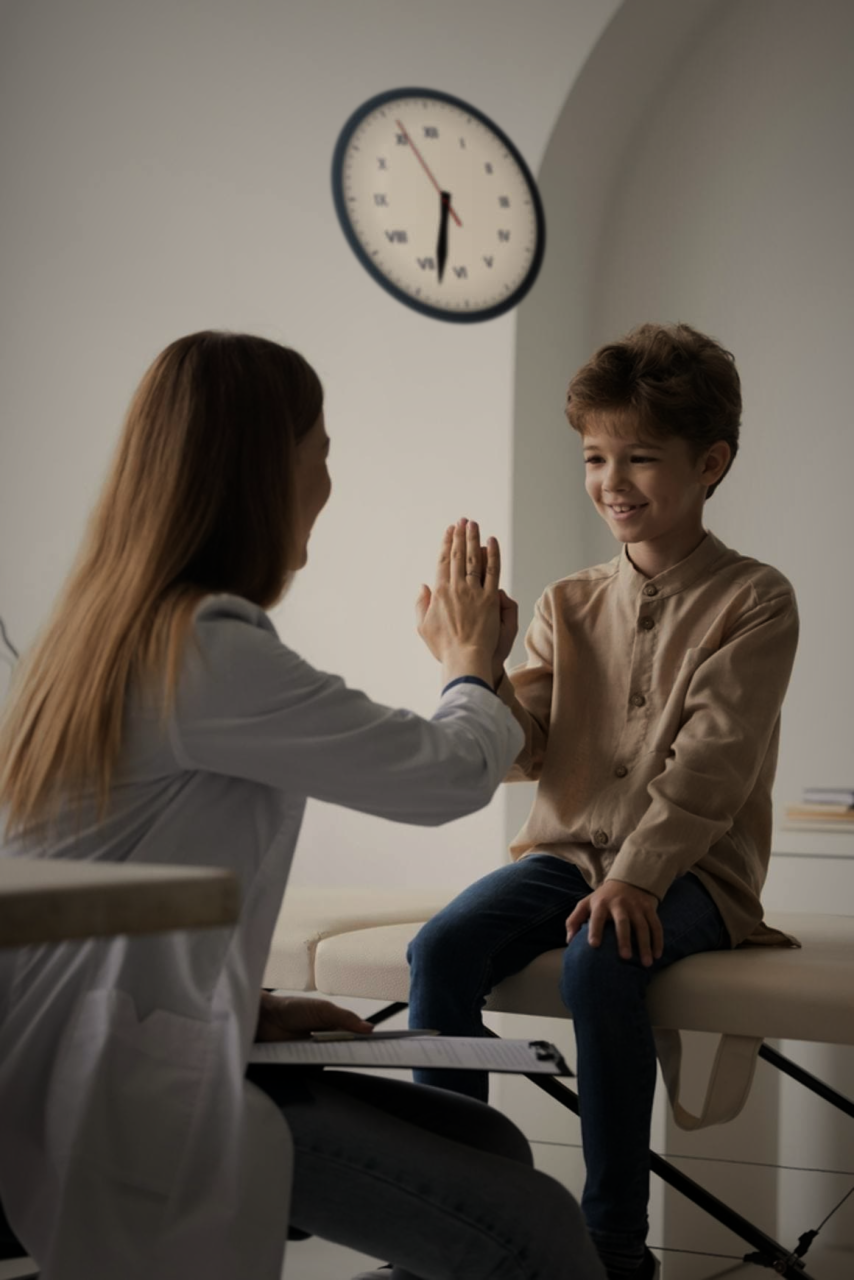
6 h 32 min 56 s
